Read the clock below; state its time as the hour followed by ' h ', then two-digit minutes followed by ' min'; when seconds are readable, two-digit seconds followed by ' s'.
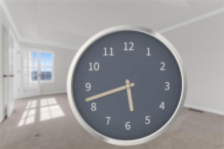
5 h 42 min
